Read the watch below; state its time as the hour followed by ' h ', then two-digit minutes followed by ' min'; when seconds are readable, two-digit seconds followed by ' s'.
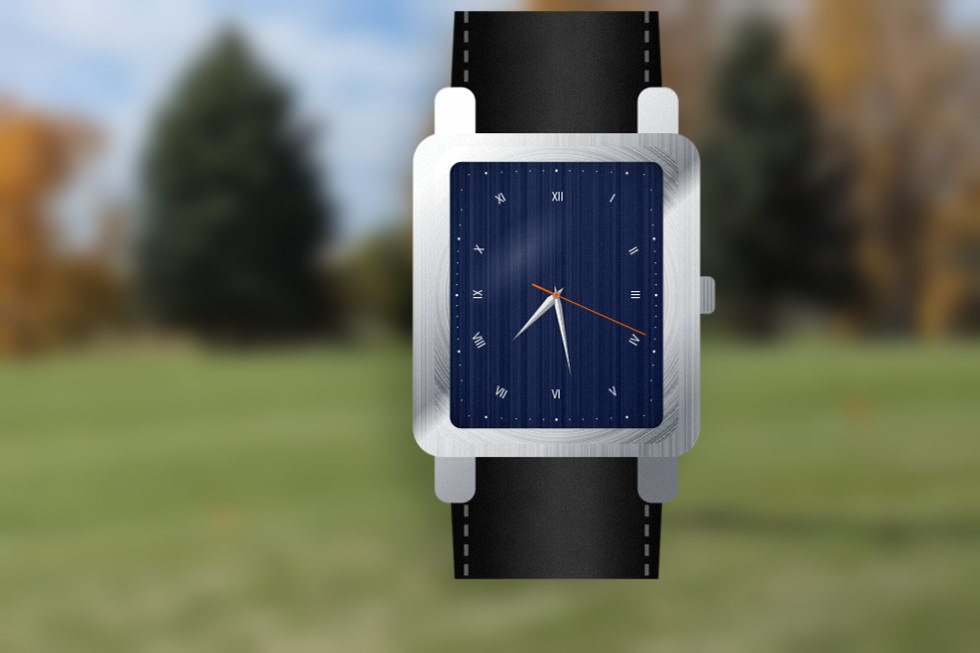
7 h 28 min 19 s
